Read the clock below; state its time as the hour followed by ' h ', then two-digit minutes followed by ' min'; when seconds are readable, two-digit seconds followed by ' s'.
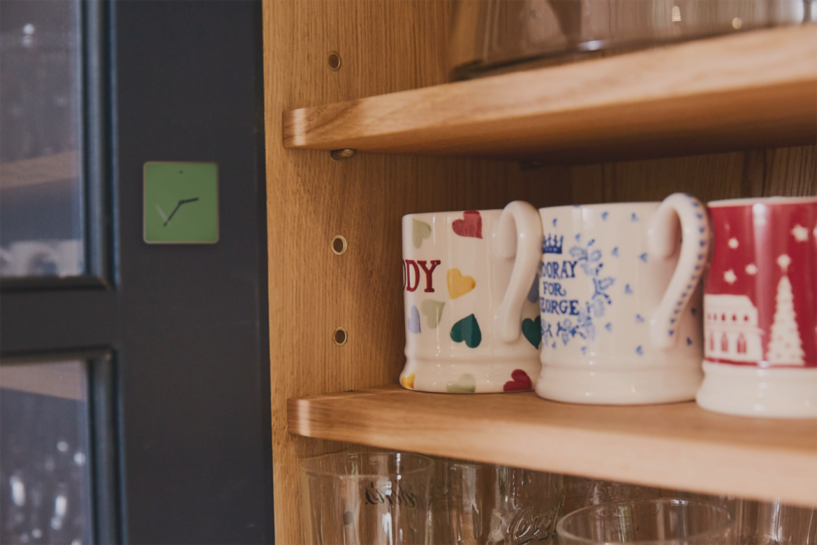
2 h 36 min
